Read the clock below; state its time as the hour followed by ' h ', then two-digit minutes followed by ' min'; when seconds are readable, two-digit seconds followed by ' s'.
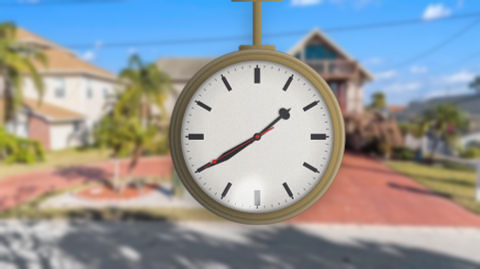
1 h 39 min 40 s
